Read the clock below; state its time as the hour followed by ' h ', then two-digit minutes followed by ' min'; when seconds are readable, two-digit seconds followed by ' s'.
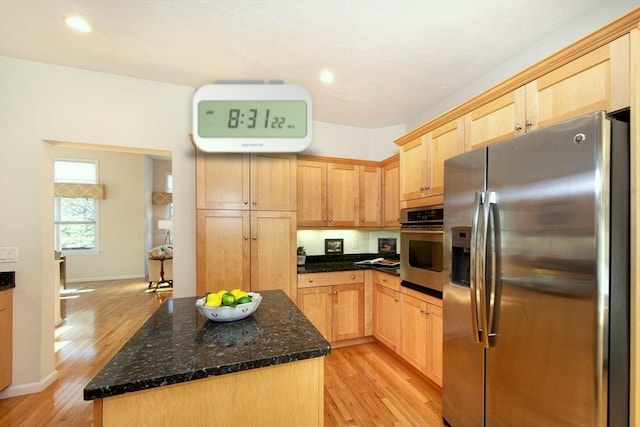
8 h 31 min 22 s
